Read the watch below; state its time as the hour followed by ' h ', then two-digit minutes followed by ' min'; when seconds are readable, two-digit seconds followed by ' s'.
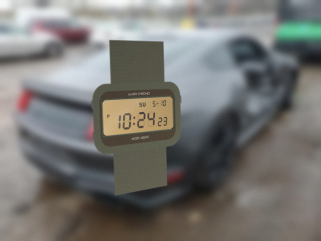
10 h 24 min 23 s
